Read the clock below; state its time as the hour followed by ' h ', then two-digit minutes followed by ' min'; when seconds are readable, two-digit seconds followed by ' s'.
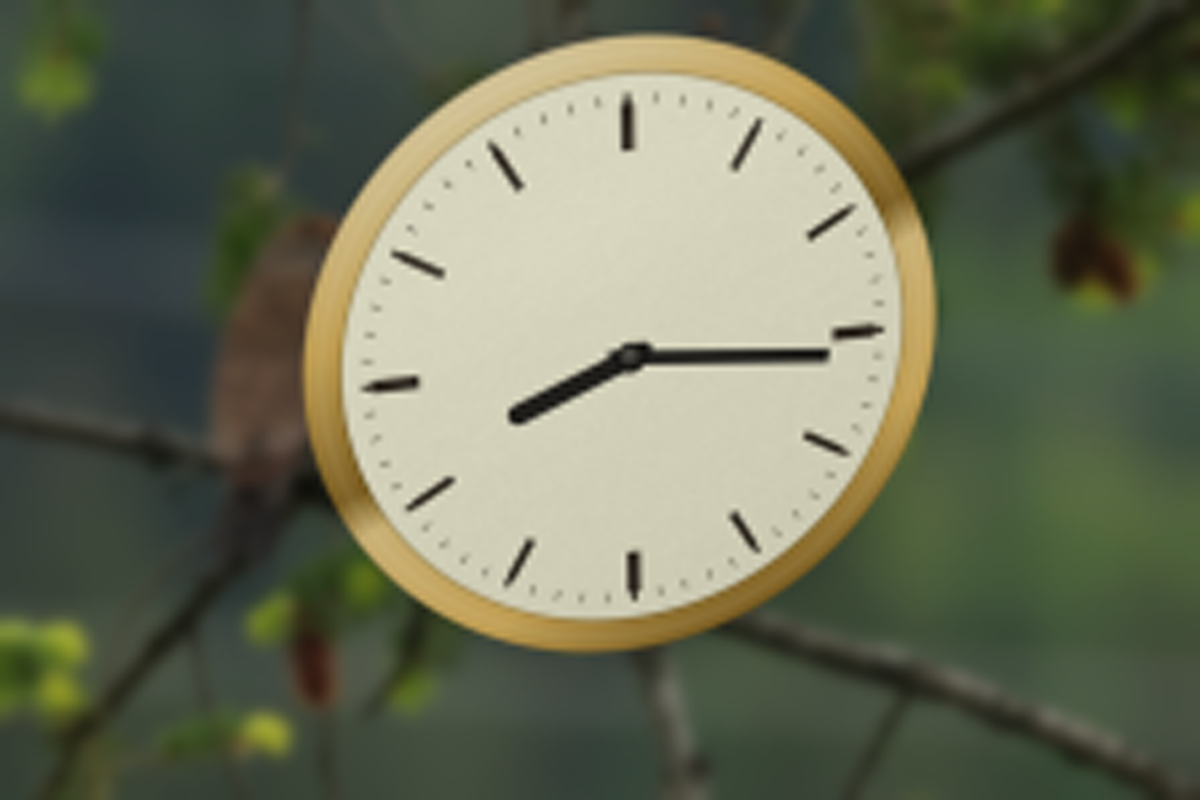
8 h 16 min
